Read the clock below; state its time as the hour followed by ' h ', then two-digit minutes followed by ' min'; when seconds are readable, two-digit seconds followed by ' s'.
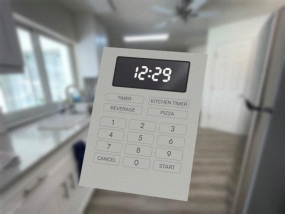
12 h 29 min
